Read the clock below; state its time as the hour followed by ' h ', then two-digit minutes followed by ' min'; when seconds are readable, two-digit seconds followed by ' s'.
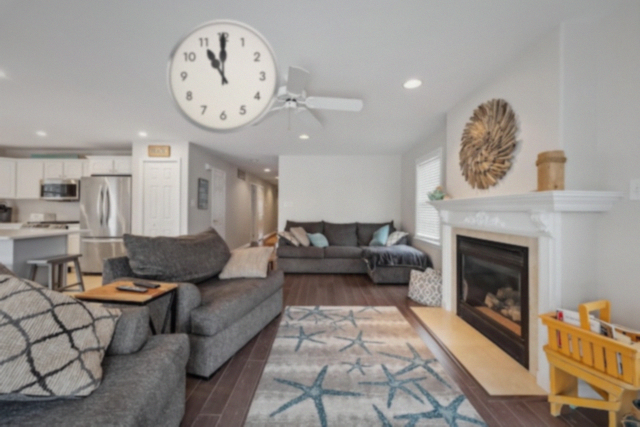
11 h 00 min
